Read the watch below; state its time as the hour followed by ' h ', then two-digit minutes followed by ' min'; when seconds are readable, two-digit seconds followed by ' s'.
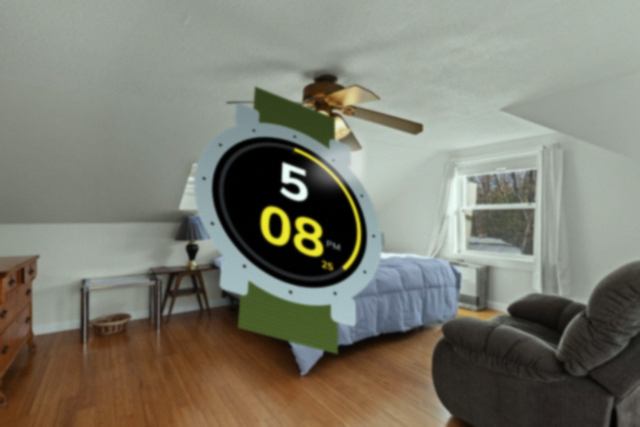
5 h 08 min
